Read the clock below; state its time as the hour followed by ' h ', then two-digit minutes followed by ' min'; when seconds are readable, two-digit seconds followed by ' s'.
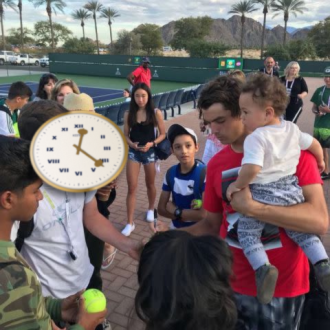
12 h 22 min
